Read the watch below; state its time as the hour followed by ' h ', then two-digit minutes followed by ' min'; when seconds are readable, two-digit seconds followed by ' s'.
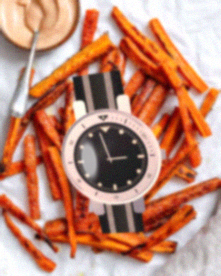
2 h 58 min
